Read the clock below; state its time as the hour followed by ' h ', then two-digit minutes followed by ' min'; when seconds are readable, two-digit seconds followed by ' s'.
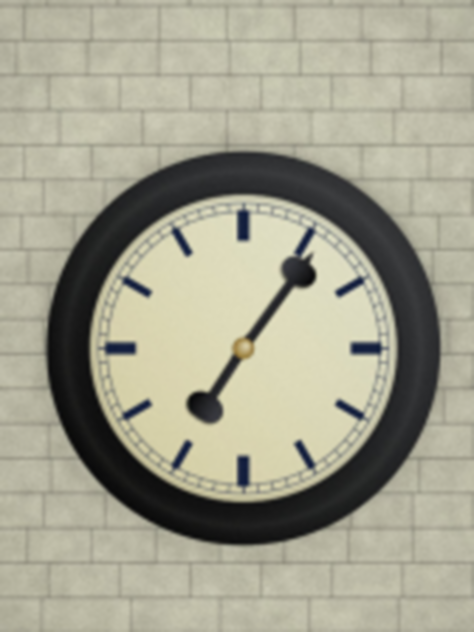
7 h 06 min
